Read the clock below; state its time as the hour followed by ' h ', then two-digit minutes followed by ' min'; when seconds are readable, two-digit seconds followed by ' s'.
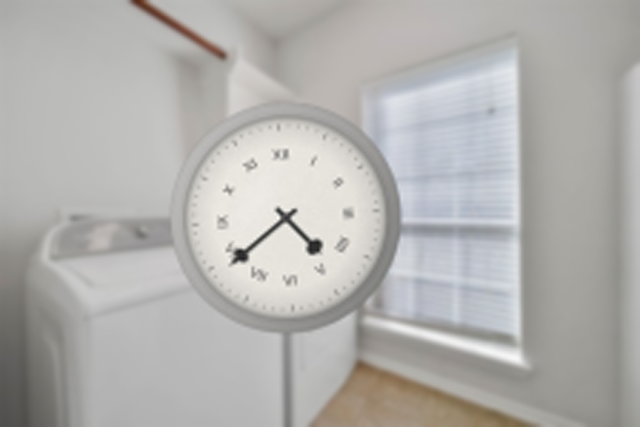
4 h 39 min
